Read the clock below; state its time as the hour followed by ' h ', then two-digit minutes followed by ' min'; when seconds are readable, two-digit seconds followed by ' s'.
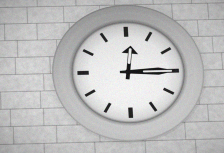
12 h 15 min
